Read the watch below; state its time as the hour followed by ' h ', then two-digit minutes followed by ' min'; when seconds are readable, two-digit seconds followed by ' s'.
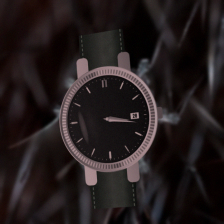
3 h 17 min
